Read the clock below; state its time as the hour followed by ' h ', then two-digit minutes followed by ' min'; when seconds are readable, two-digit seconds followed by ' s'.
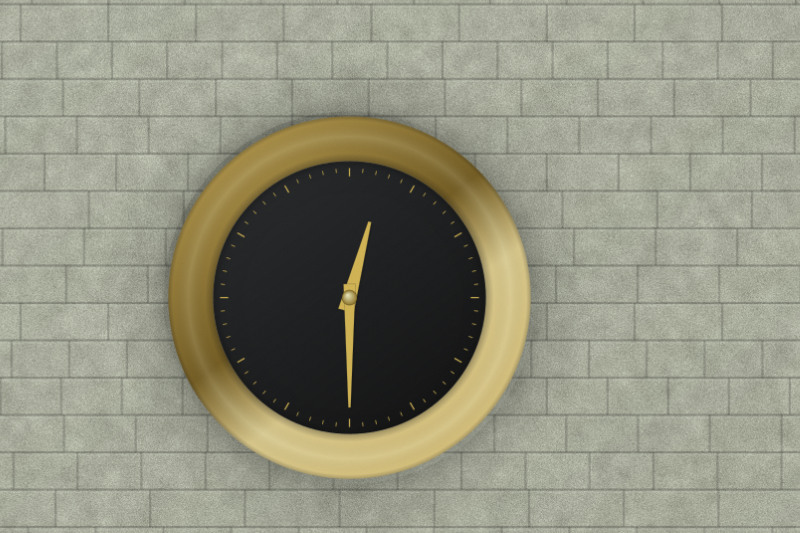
12 h 30 min
